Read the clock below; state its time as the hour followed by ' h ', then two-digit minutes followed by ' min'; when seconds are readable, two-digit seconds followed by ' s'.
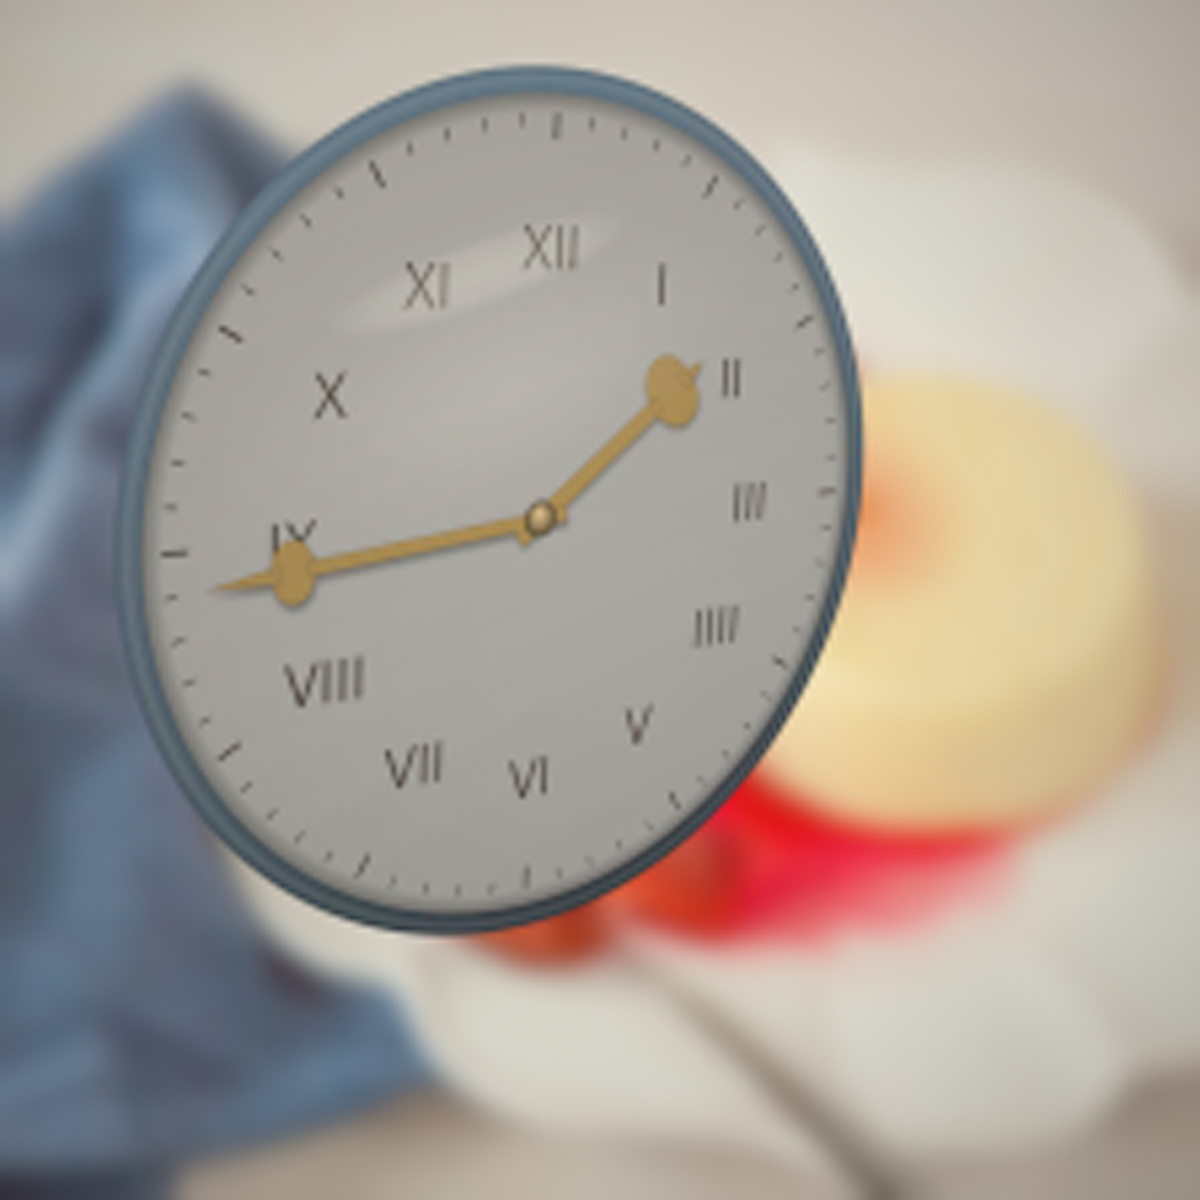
1 h 44 min
